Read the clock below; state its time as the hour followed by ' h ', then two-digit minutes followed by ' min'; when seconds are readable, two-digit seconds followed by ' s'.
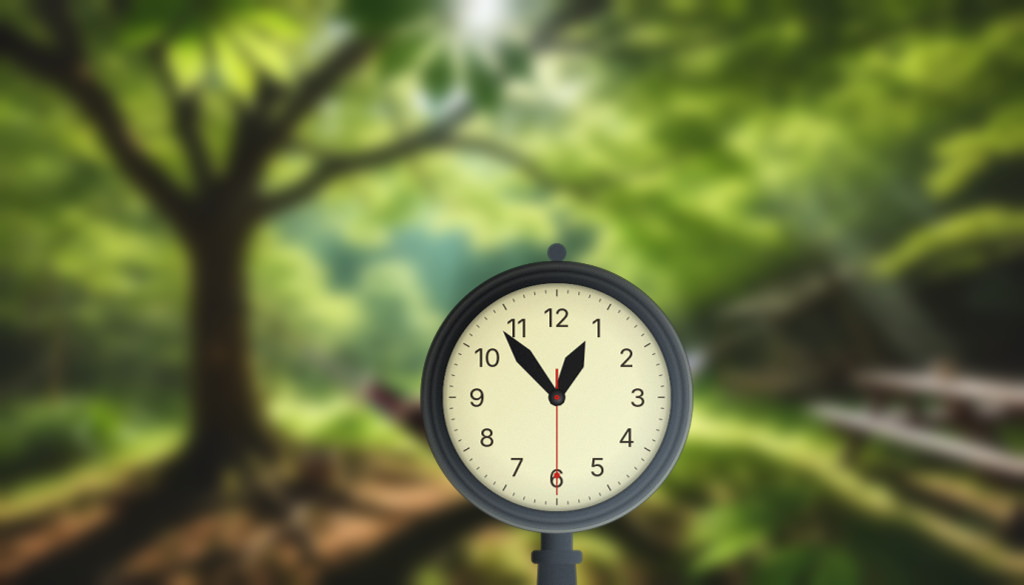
12 h 53 min 30 s
